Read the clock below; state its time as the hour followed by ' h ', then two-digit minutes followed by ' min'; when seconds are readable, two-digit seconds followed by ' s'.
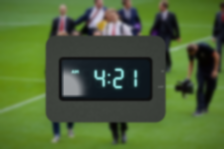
4 h 21 min
